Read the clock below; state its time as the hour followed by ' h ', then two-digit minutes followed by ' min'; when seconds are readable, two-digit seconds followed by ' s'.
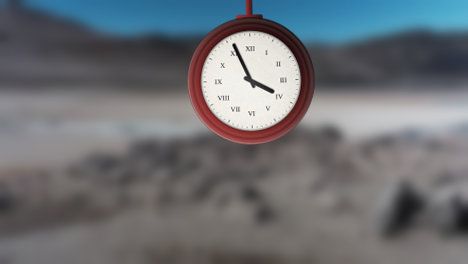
3 h 56 min
